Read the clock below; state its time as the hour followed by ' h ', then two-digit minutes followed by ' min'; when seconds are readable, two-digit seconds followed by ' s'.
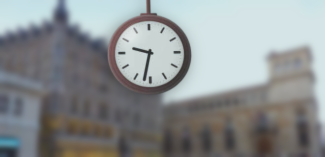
9 h 32 min
